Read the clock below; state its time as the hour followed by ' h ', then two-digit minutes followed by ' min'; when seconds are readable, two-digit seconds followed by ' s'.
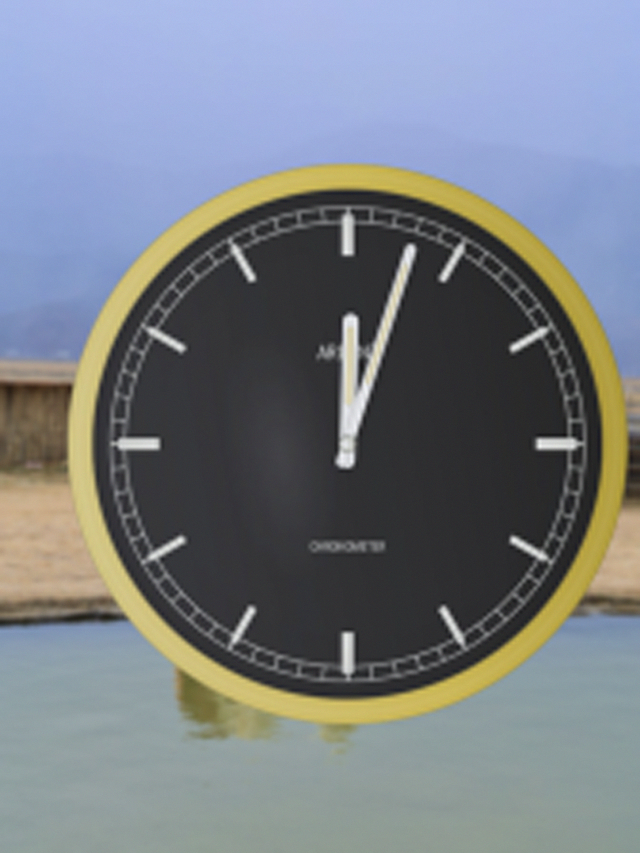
12 h 03 min
